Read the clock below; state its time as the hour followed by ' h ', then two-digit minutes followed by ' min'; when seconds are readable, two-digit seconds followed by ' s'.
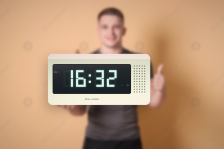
16 h 32 min
